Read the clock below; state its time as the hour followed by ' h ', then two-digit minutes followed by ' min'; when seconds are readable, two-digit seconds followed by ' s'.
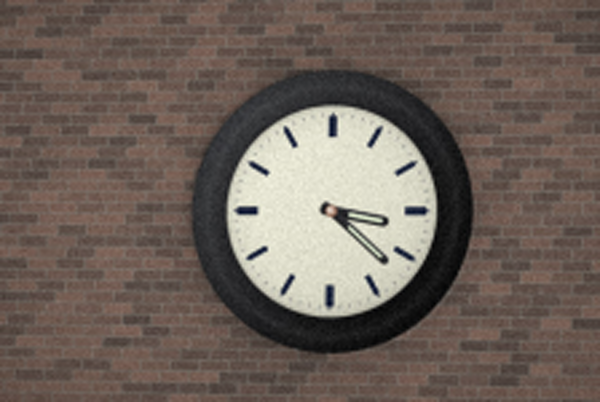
3 h 22 min
